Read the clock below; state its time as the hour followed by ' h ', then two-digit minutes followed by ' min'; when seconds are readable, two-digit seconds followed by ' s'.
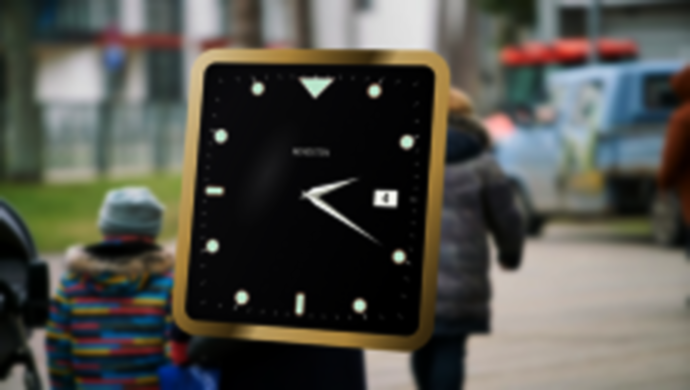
2 h 20 min
